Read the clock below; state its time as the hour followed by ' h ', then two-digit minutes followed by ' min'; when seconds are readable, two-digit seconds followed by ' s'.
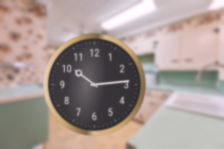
10 h 14 min
